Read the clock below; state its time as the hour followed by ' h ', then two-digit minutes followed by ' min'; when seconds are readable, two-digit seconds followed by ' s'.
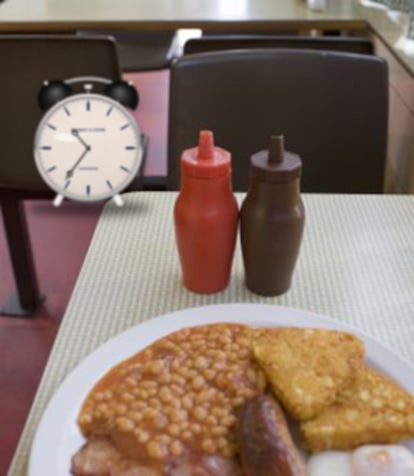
10 h 36 min
